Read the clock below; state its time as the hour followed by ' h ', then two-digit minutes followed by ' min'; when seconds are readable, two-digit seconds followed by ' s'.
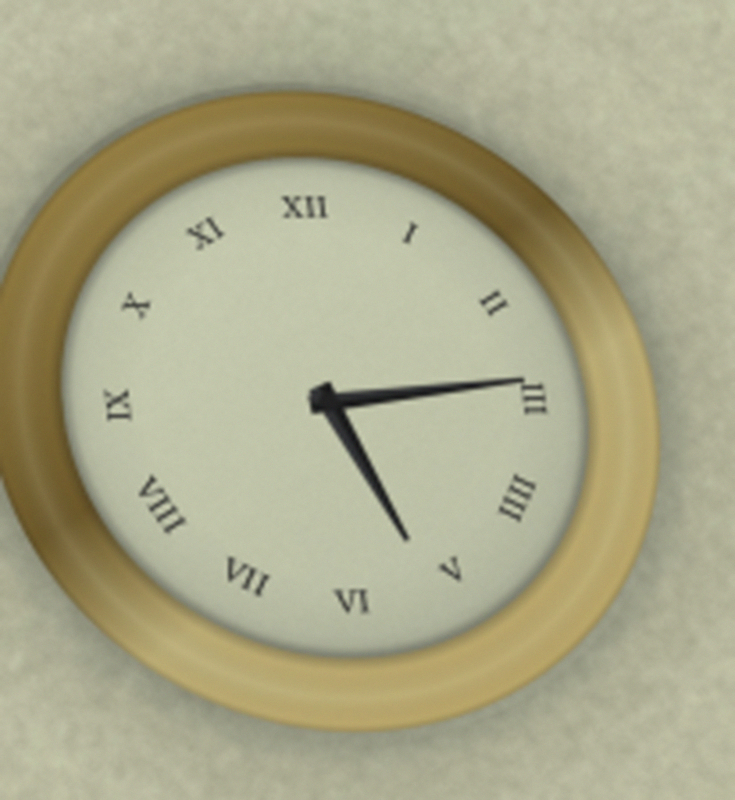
5 h 14 min
